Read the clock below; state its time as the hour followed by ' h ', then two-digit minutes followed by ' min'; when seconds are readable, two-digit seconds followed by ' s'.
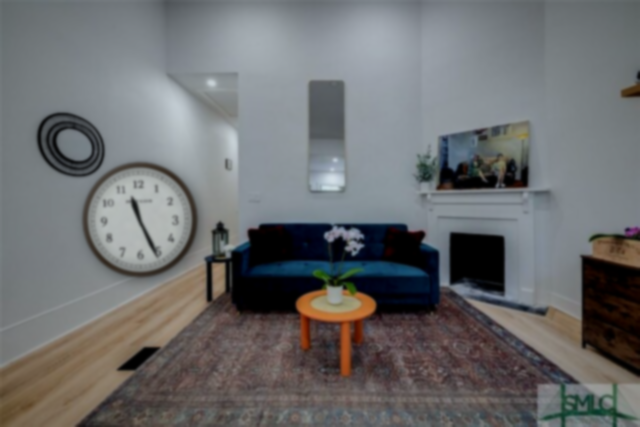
11 h 26 min
